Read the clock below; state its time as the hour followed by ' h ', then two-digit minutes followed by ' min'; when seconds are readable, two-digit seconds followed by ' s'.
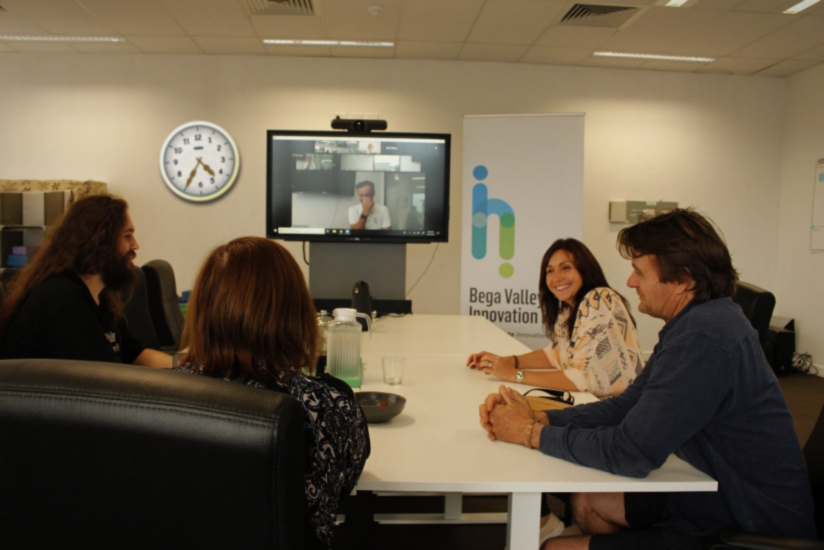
4 h 35 min
